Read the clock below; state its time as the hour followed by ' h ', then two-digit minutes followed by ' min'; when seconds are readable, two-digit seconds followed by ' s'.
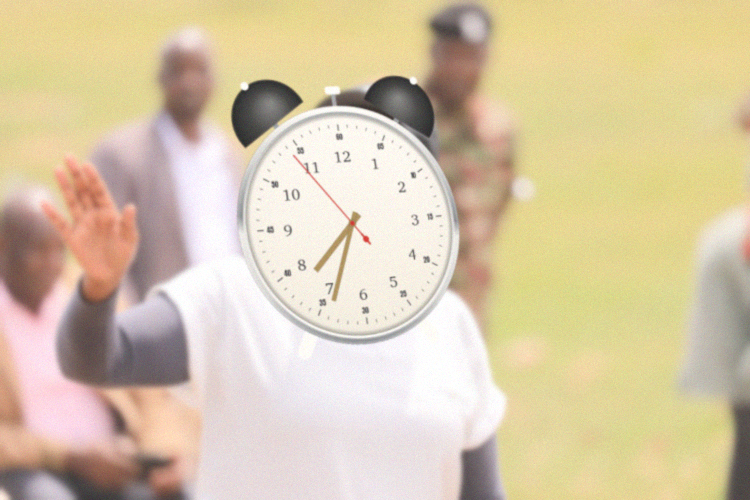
7 h 33 min 54 s
